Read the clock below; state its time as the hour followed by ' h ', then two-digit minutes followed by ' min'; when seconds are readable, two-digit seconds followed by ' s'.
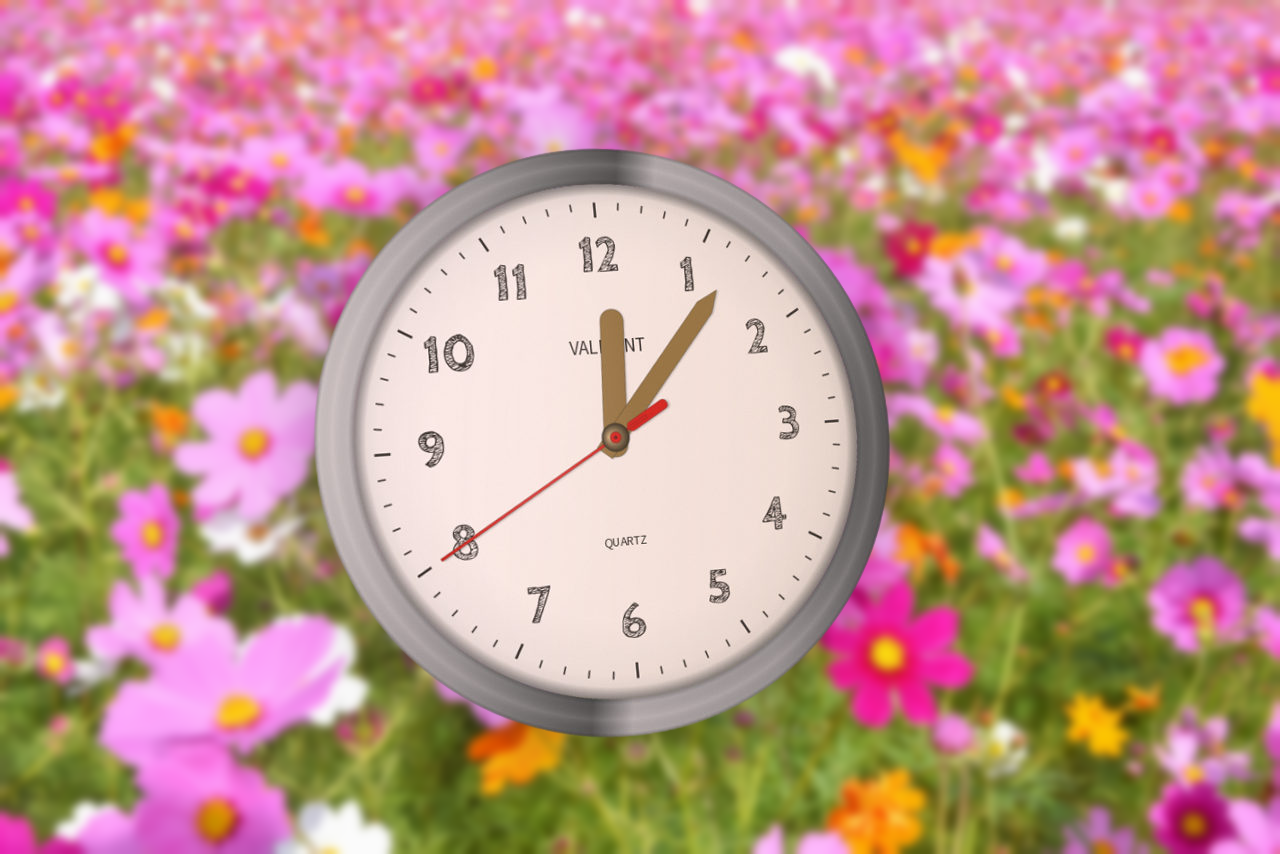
12 h 06 min 40 s
